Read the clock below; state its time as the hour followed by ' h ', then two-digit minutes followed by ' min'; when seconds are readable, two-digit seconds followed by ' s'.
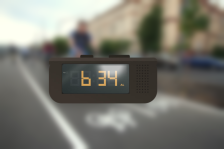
6 h 34 min
